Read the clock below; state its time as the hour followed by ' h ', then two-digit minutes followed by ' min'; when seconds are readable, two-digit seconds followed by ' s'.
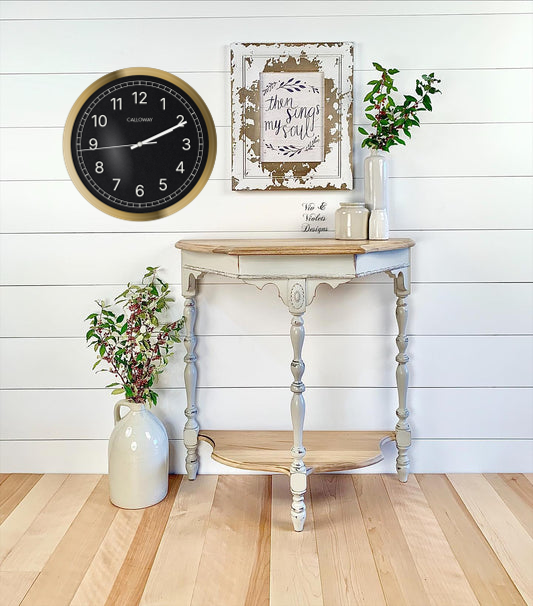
2 h 10 min 44 s
